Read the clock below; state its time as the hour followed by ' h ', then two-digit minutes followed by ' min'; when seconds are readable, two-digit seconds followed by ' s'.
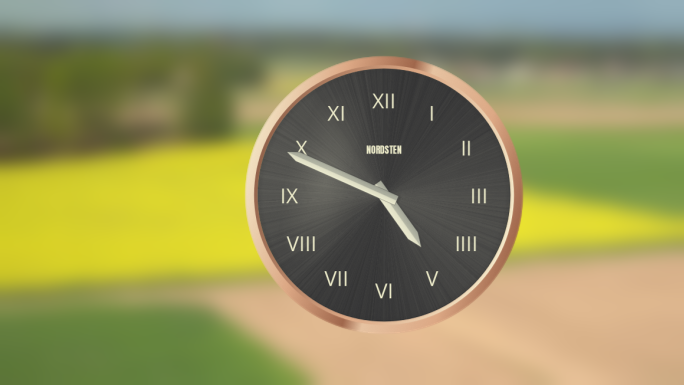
4 h 49 min
